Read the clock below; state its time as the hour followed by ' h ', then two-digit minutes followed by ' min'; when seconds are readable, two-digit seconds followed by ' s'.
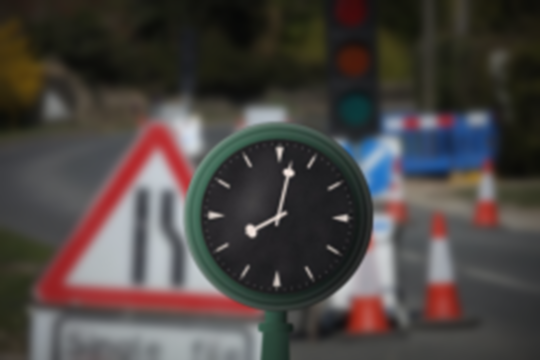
8 h 02 min
